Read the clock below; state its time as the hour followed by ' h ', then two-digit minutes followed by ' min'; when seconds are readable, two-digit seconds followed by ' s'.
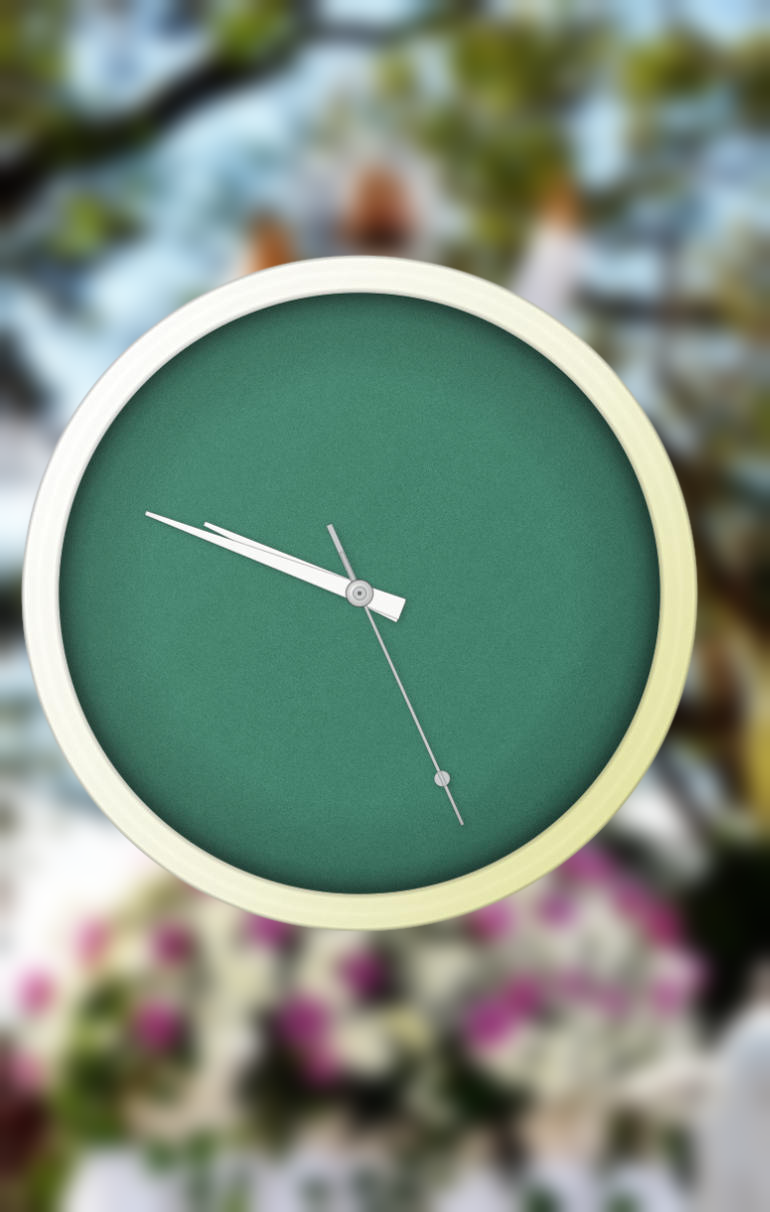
9 h 48 min 26 s
